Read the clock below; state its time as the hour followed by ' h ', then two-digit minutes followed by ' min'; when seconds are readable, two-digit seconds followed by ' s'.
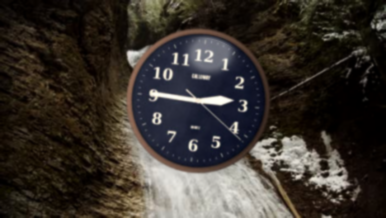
2 h 45 min 21 s
